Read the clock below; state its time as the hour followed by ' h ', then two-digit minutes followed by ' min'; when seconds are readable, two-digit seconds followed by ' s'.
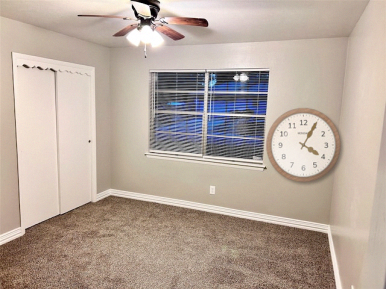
4 h 05 min
